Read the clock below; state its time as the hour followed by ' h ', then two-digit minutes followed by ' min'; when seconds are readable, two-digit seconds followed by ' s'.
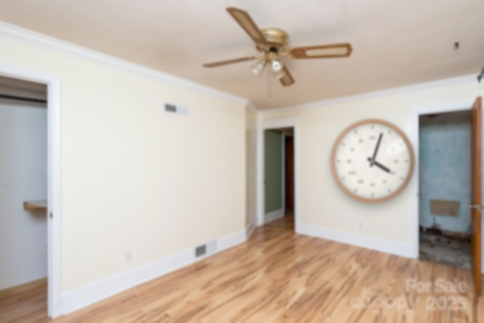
4 h 03 min
